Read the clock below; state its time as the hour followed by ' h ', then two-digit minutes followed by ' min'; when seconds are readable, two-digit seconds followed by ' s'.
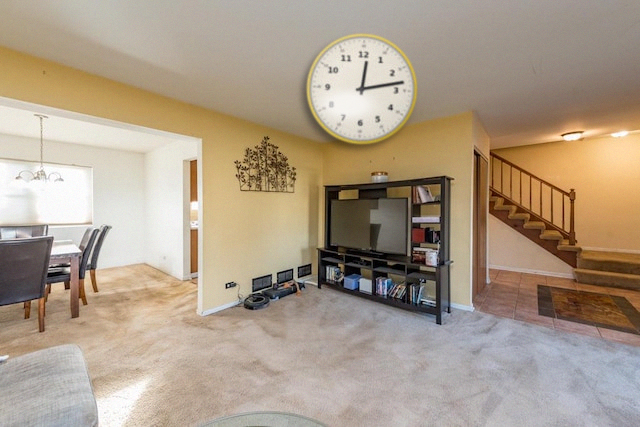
12 h 13 min
